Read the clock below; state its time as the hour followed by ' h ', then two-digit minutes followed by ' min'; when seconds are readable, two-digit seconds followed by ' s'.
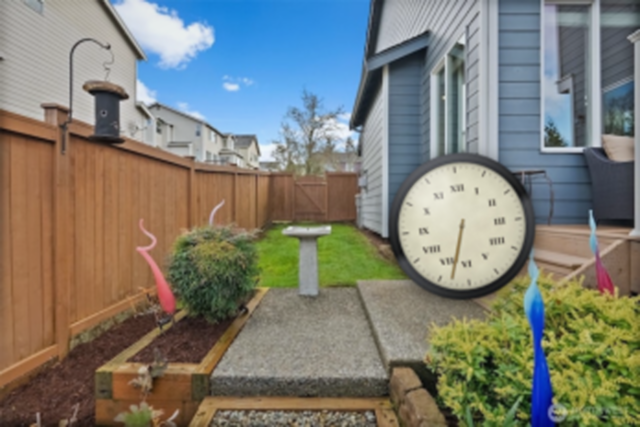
6 h 33 min
